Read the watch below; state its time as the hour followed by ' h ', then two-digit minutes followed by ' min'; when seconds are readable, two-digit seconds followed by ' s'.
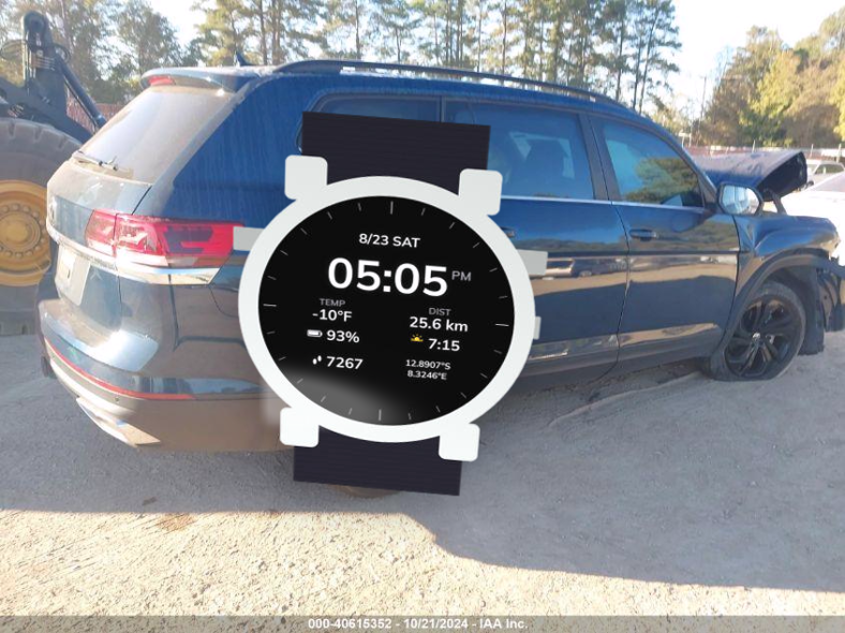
5 h 05 min
